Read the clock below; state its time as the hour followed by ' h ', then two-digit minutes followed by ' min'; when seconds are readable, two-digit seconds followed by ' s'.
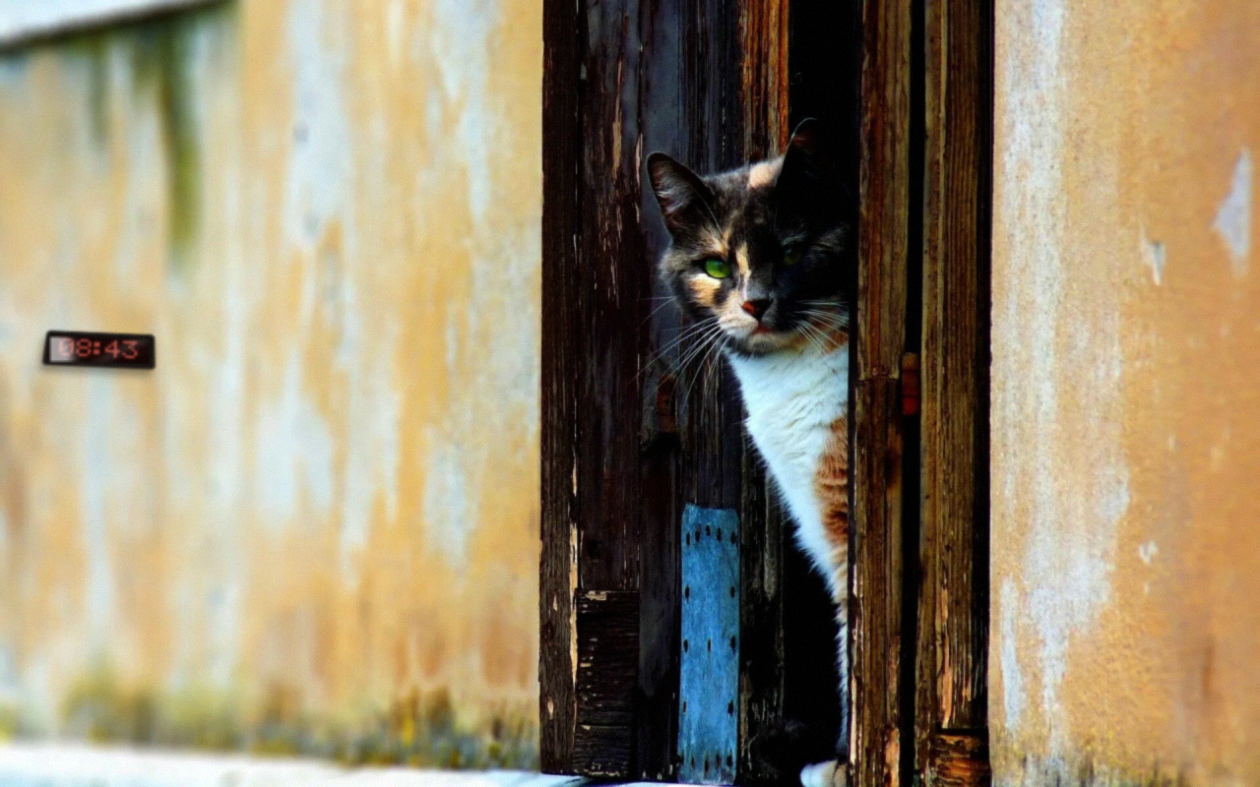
8 h 43 min
